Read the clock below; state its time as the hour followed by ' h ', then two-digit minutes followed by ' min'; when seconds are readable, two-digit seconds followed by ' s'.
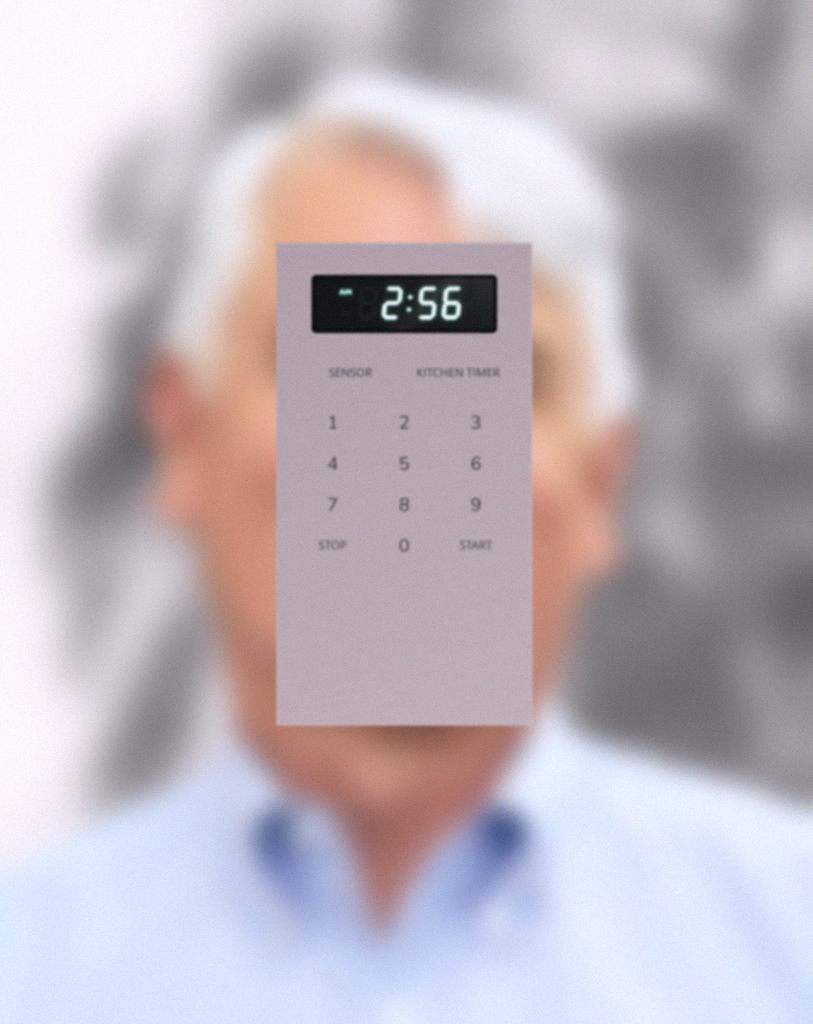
2 h 56 min
